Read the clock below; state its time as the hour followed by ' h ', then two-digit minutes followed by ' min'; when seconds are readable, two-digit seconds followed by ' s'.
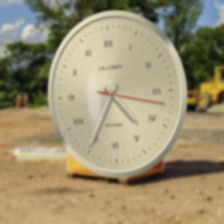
4 h 35 min 17 s
